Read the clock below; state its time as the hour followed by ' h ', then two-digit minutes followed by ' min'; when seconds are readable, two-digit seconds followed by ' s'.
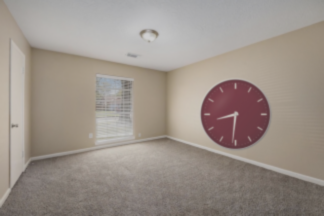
8 h 31 min
